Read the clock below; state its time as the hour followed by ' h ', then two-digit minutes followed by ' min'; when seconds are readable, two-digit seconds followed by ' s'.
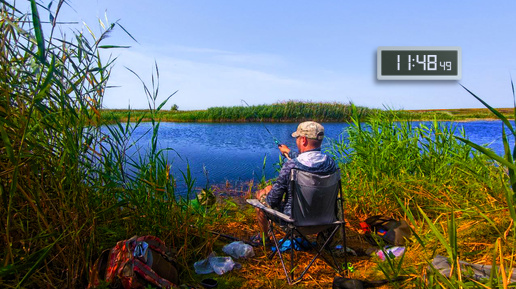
11 h 48 min 49 s
